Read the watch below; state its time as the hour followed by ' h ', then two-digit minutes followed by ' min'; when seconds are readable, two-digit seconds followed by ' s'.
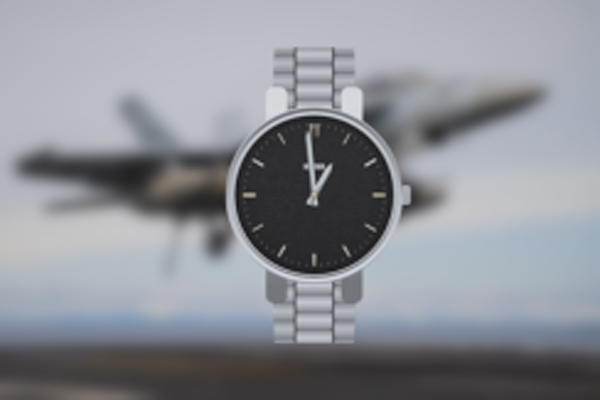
12 h 59 min
